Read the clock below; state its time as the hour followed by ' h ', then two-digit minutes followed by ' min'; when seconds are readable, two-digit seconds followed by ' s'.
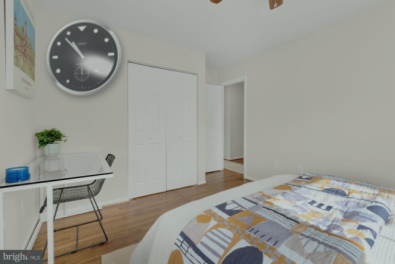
10 h 53 min
